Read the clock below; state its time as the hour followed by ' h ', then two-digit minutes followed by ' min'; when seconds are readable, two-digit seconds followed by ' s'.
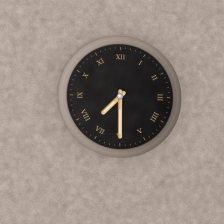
7 h 30 min
